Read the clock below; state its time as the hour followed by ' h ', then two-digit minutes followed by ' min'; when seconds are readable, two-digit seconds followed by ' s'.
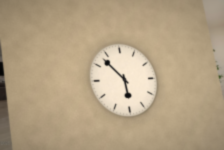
5 h 53 min
